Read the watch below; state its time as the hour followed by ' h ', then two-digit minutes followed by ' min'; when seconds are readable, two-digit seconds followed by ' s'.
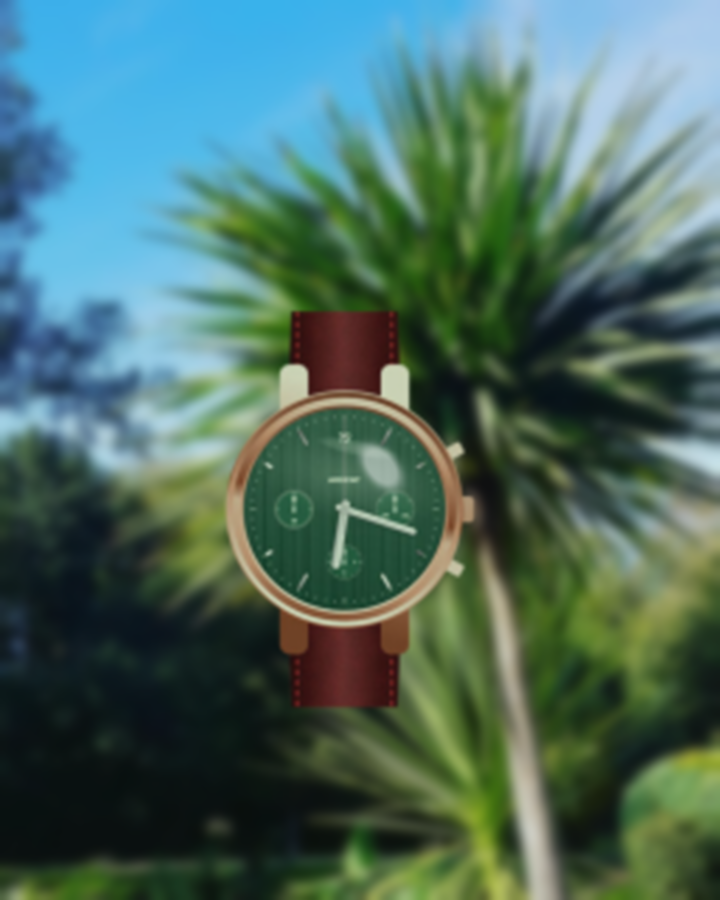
6 h 18 min
